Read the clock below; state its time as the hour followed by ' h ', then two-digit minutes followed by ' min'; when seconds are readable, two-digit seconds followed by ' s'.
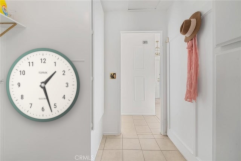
1 h 27 min
